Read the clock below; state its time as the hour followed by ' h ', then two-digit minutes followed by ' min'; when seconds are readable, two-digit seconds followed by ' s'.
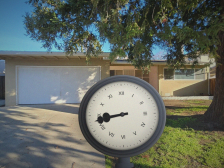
8 h 43 min
